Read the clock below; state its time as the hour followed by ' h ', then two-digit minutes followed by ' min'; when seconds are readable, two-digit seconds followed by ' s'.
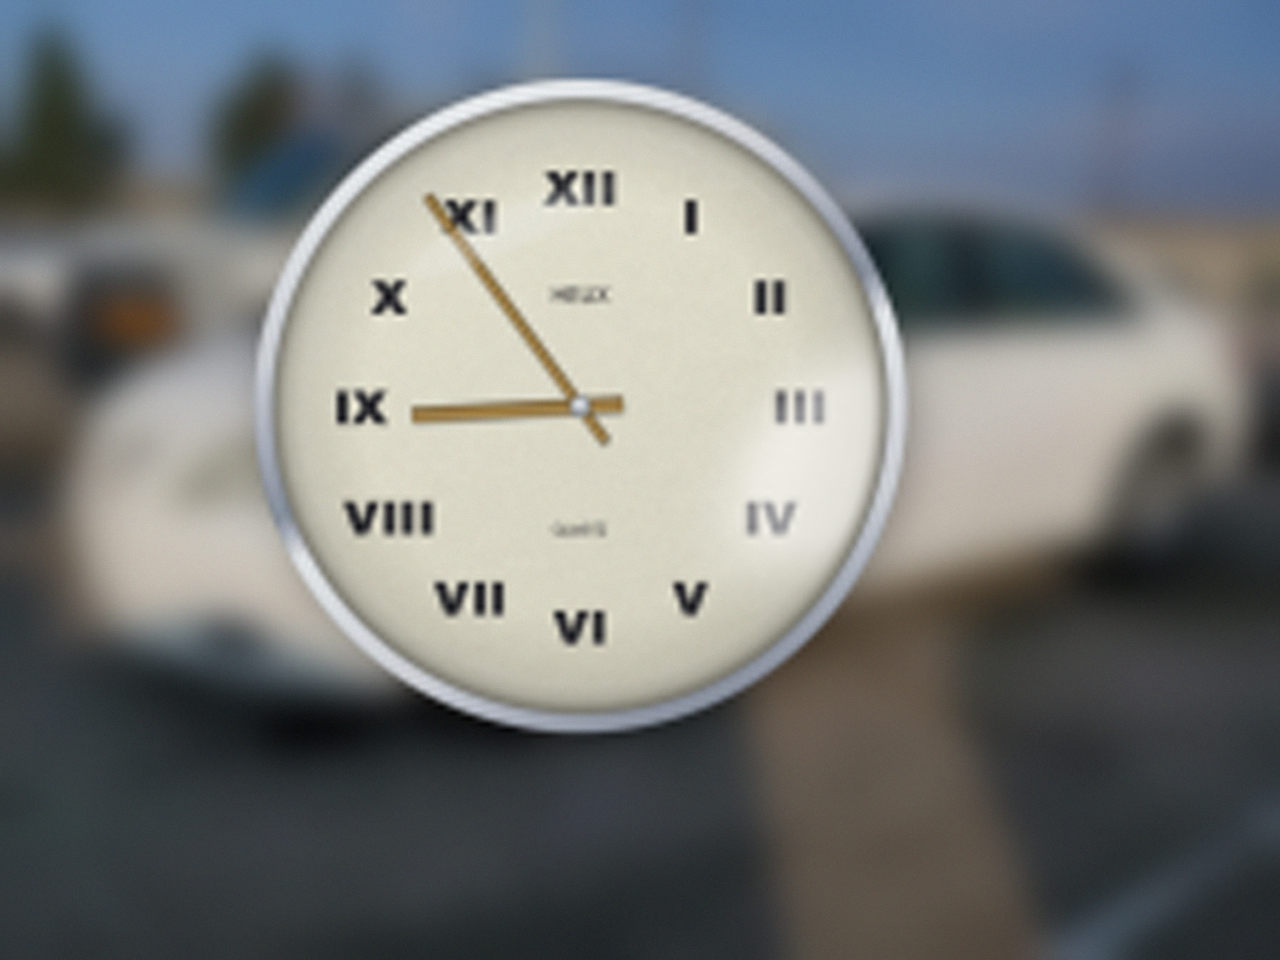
8 h 54 min
